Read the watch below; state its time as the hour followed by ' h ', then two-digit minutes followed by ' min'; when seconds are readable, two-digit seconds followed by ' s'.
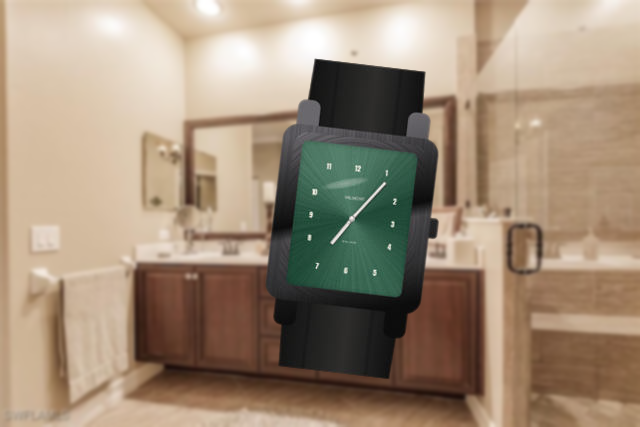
7 h 06 min
